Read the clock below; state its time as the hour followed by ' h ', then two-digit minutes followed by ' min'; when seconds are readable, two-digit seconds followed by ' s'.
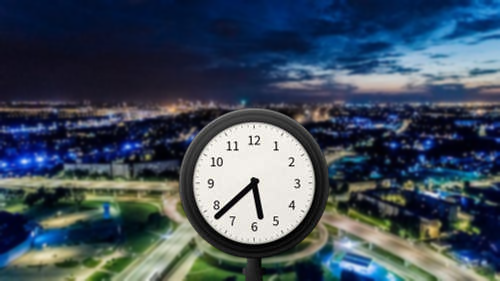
5 h 38 min
